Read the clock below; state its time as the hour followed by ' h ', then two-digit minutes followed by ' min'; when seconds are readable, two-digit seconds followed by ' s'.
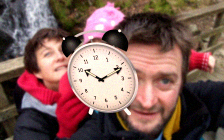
10 h 11 min
